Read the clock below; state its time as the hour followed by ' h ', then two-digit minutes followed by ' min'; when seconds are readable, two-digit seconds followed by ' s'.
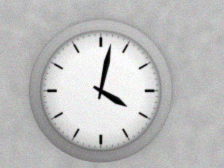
4 h 02 min
